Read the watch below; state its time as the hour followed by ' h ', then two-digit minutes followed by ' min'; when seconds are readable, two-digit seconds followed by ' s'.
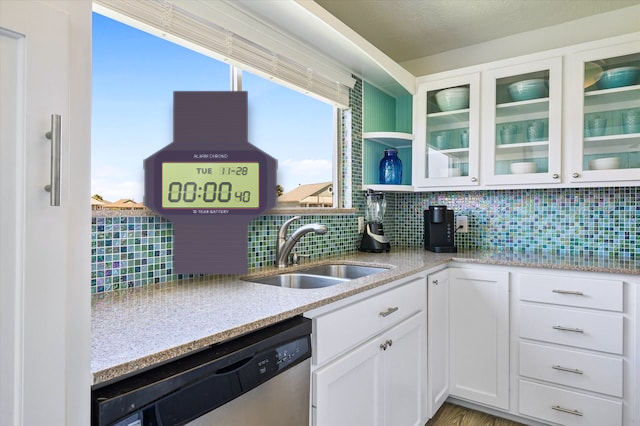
0 h 00 min 40 s
